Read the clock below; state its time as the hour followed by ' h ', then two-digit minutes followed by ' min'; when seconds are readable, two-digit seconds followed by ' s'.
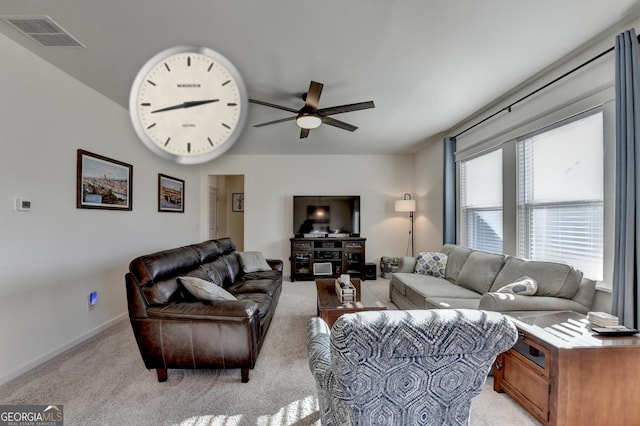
2 h 43 min
